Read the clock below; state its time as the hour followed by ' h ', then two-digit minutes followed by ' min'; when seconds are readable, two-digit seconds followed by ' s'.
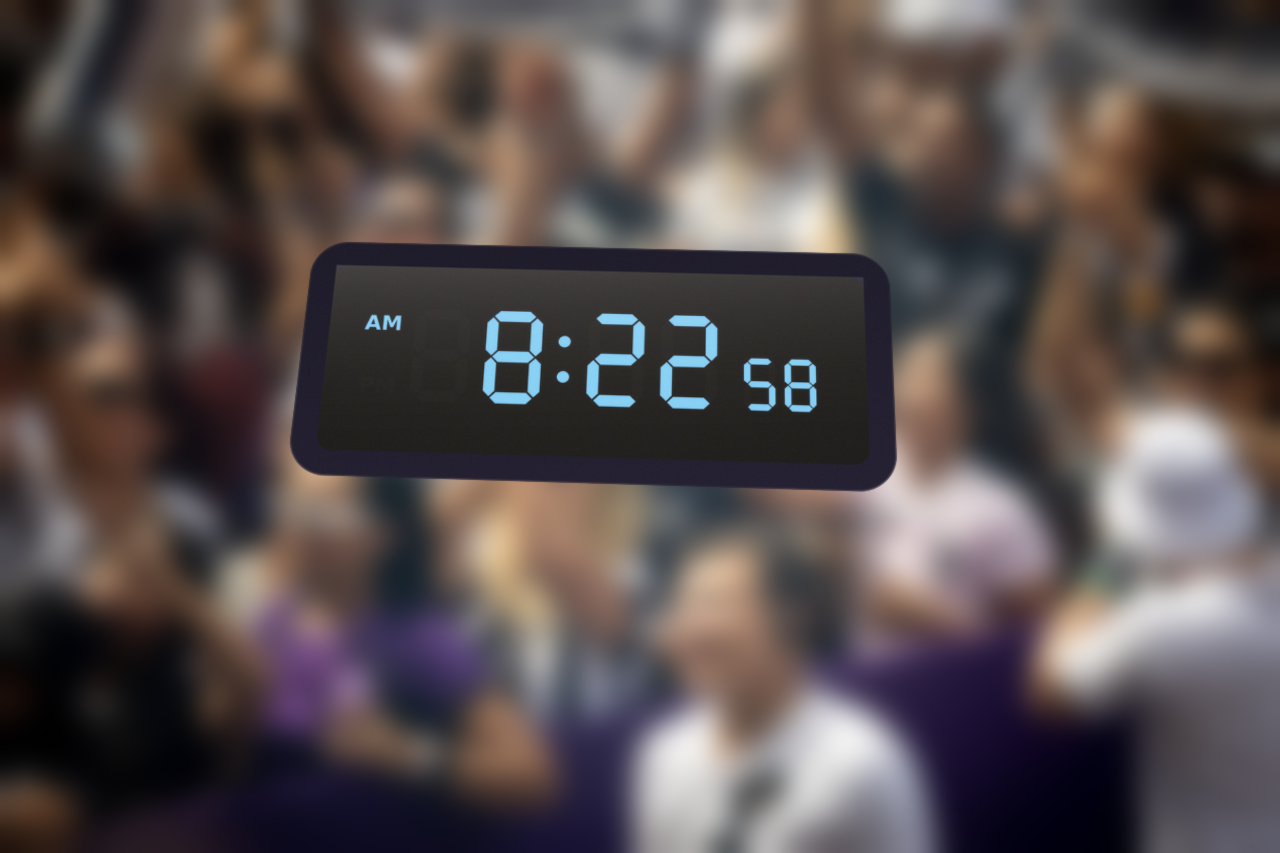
8 h 22 min 58 s
